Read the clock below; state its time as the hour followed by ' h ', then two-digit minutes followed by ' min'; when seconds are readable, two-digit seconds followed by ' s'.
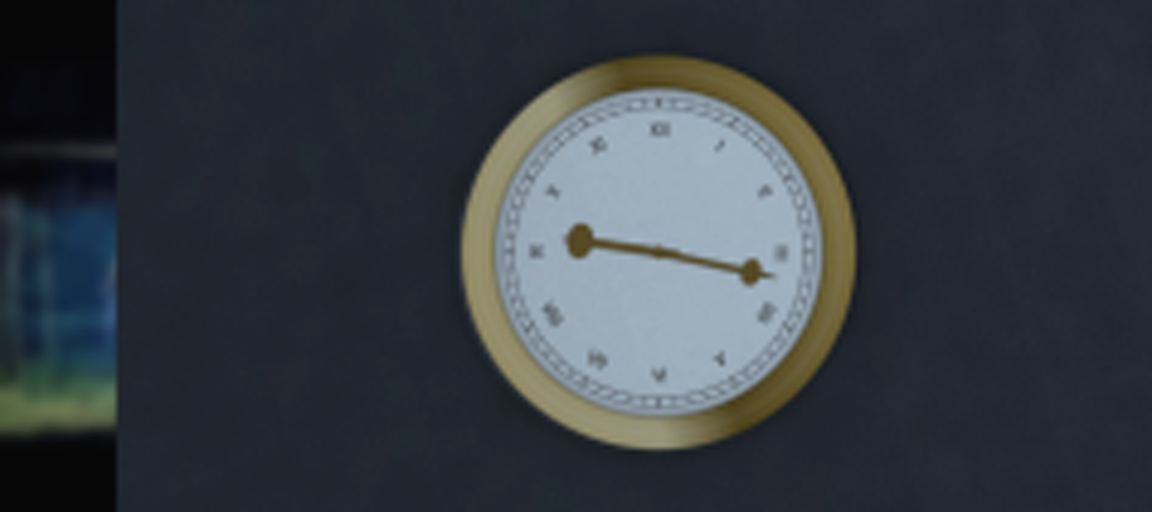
9 h 17 min
